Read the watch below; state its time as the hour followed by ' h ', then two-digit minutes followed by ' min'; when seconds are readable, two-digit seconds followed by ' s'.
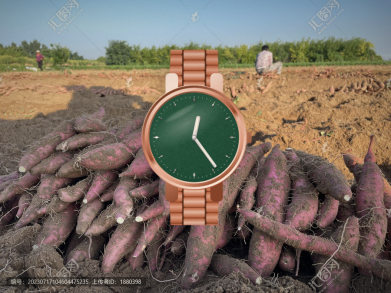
12 h 24 min
